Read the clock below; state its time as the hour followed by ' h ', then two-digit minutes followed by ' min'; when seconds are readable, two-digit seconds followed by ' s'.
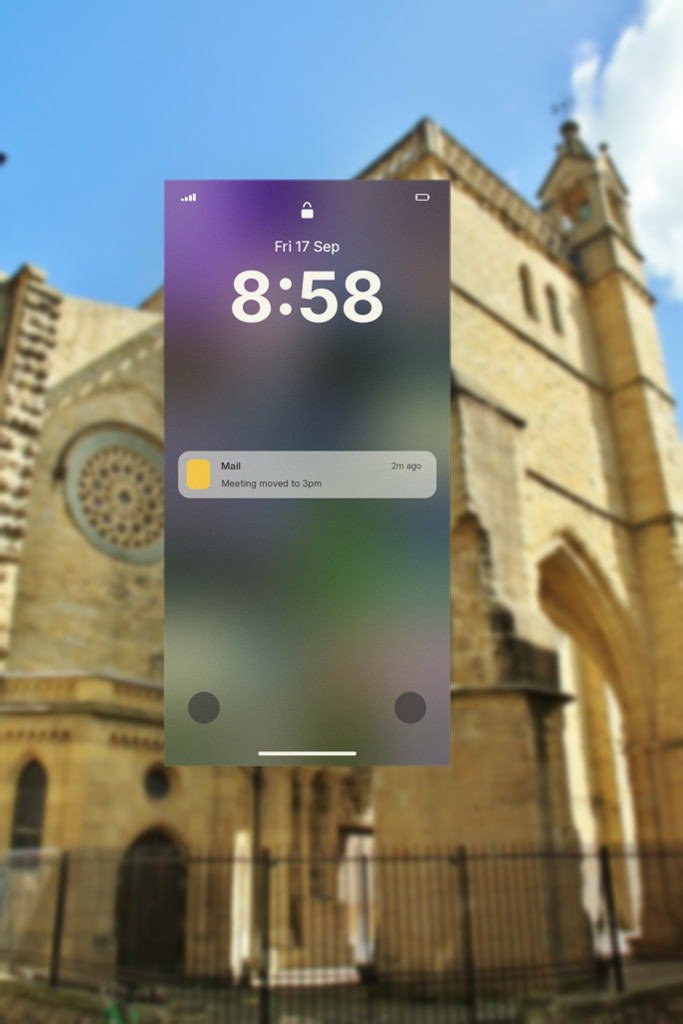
8 h 58 min
